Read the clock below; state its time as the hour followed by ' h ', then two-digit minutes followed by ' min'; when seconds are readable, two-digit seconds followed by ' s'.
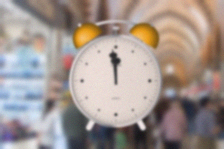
11 h 59 min
